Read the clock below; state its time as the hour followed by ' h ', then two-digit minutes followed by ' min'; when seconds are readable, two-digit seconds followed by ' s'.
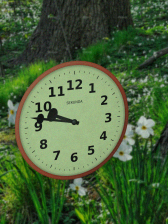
9 h 47 min
